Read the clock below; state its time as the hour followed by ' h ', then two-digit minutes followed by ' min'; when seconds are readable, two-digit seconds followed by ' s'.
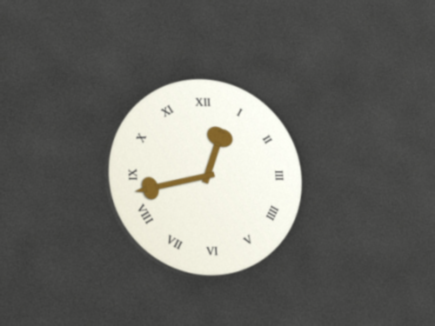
12 h 43 min
